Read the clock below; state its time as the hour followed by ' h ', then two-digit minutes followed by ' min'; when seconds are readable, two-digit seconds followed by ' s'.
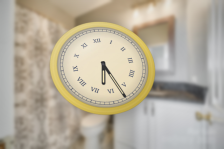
6 h 27 min
